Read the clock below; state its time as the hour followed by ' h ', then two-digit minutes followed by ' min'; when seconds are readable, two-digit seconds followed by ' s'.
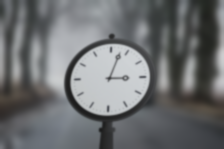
3 h 03 min
